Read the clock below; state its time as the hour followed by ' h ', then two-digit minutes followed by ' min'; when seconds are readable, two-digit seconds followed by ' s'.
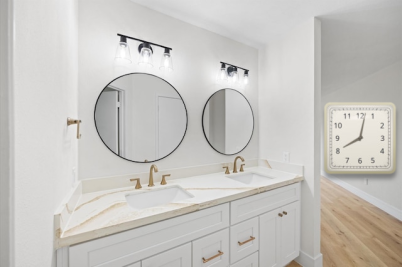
8 h 02 min
